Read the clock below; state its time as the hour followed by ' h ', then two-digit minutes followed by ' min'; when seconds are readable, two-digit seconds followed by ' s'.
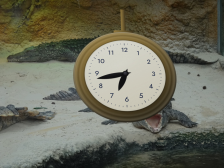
6 h 43 min
